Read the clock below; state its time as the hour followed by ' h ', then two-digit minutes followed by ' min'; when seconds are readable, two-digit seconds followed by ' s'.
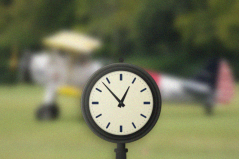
12 h 53 min
